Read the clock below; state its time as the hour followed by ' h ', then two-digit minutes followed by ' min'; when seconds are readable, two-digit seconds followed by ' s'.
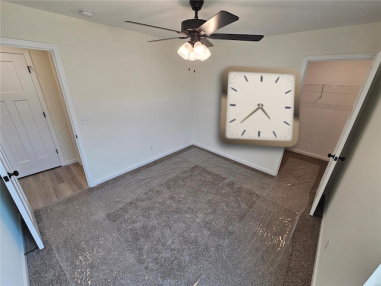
4 h 38 min
